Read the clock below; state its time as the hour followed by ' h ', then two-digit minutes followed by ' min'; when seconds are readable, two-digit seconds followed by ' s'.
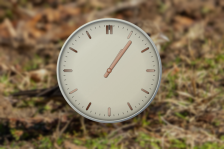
1 h 06 min
